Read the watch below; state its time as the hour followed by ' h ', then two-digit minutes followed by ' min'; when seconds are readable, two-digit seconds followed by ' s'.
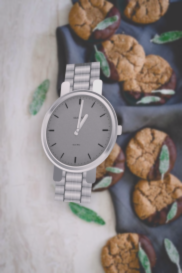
1 h 01 min
